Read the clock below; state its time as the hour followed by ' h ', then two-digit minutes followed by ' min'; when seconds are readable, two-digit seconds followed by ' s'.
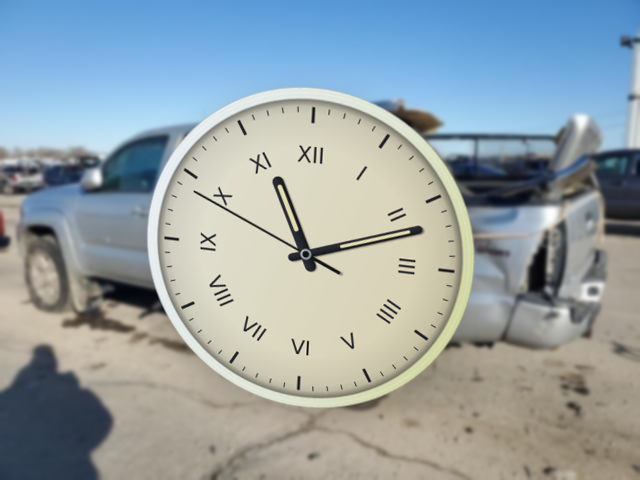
11 h 11 min 49 s
